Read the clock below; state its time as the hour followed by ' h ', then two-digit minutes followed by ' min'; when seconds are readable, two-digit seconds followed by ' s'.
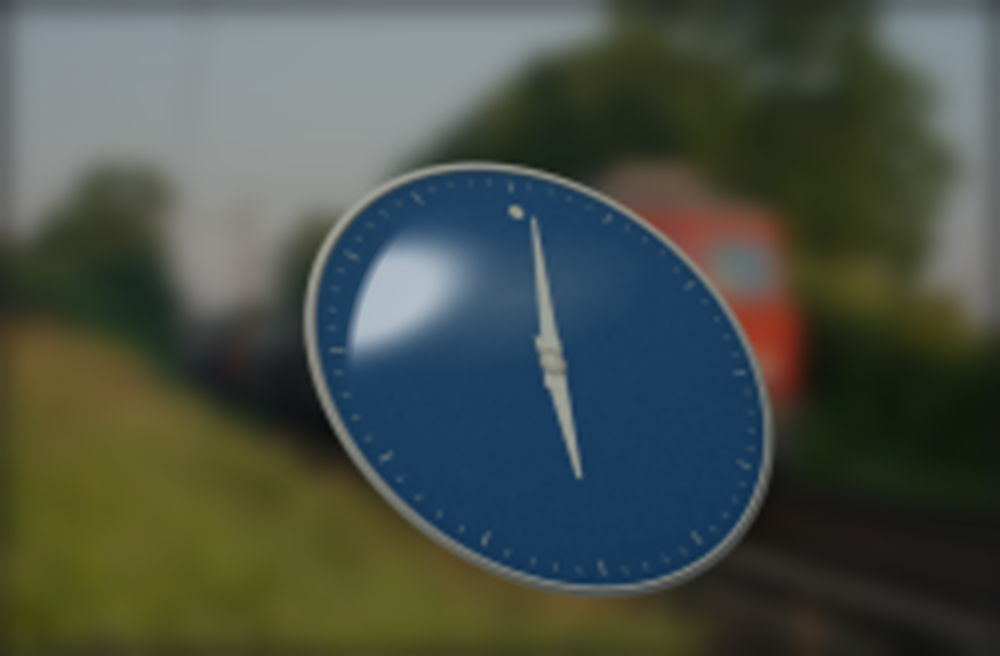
6 h 01 min
